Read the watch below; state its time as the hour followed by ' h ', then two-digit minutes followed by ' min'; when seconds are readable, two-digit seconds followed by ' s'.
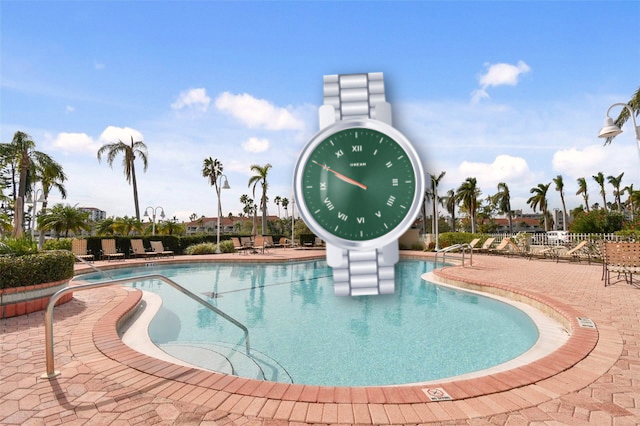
9 h 50 min
